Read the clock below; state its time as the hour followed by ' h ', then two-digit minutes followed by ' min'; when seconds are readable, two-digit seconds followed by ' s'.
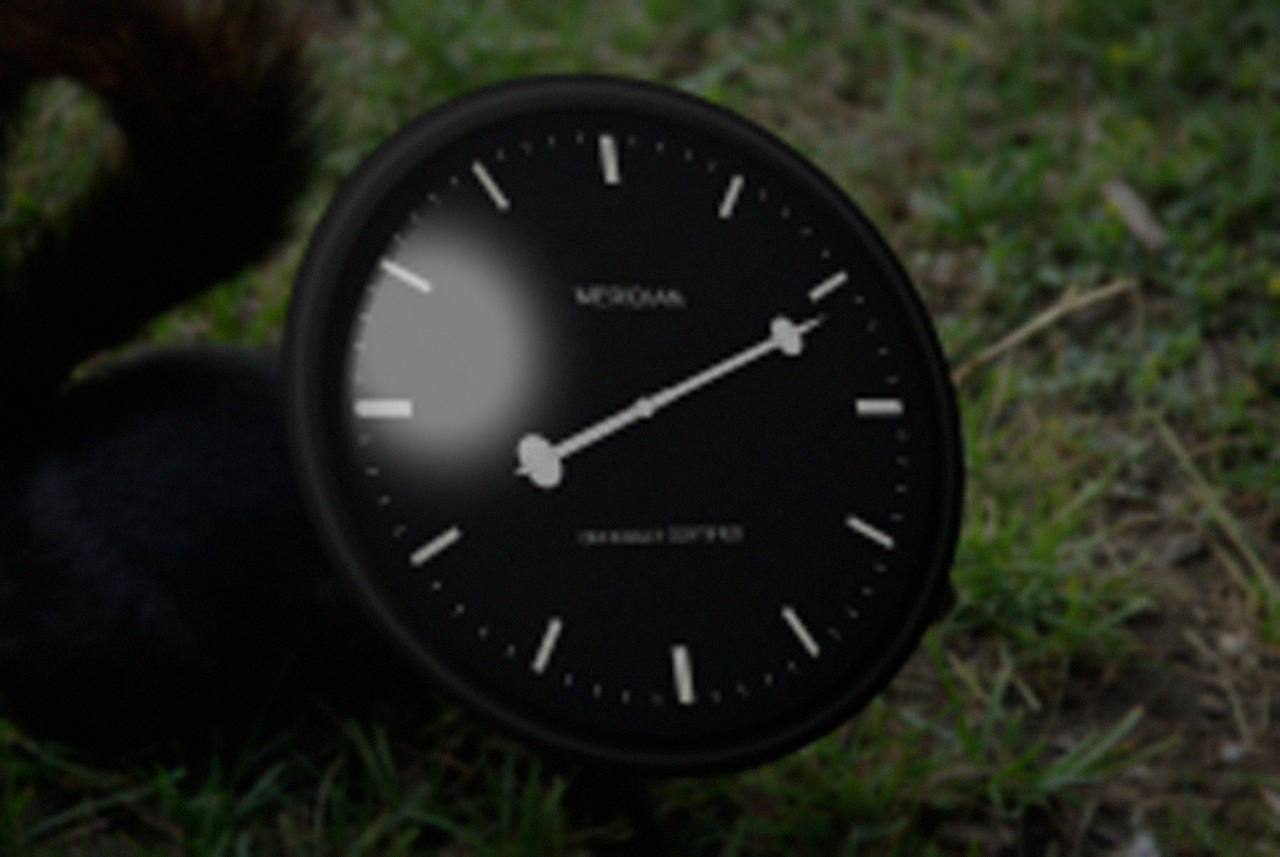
8 h 11 min
